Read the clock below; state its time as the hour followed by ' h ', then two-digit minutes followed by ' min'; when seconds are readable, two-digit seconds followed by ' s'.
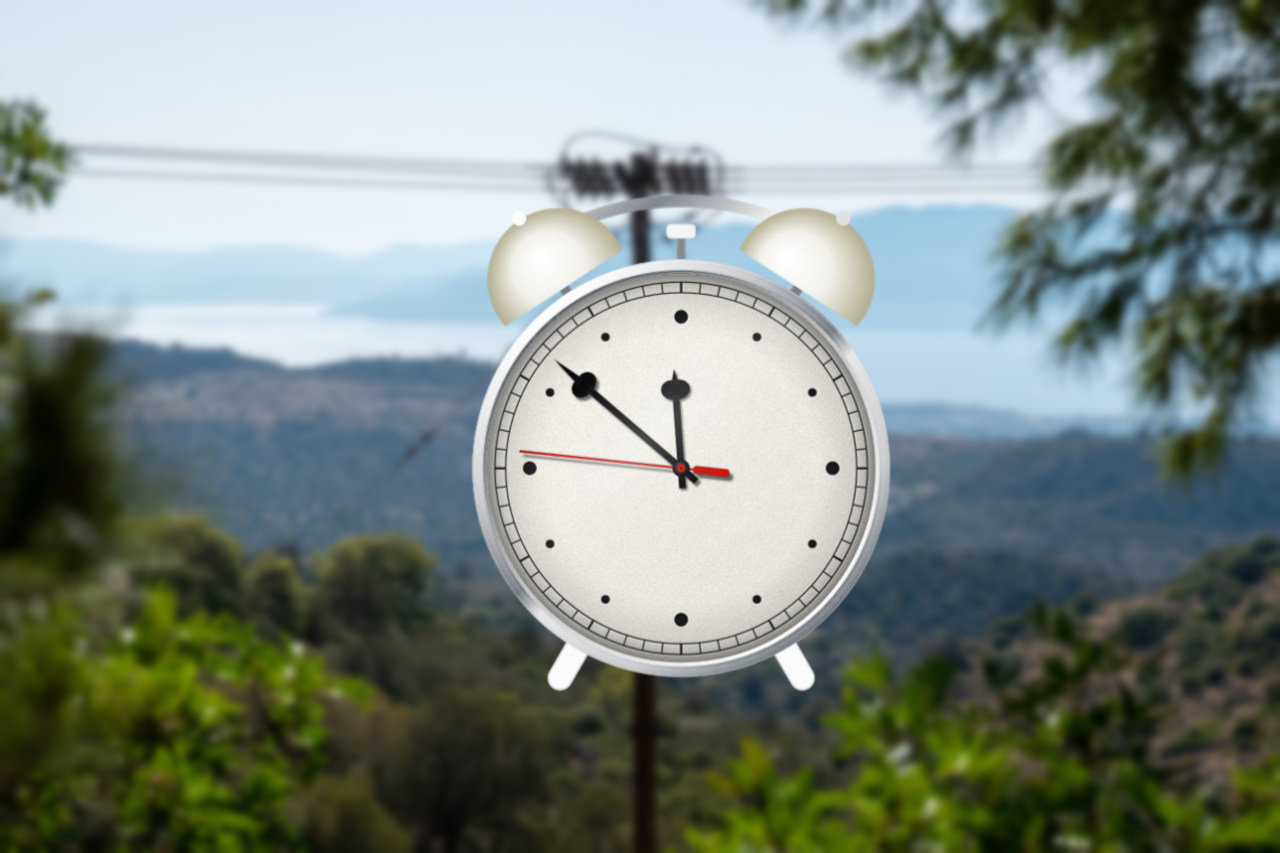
11 h 51 min 46 s
